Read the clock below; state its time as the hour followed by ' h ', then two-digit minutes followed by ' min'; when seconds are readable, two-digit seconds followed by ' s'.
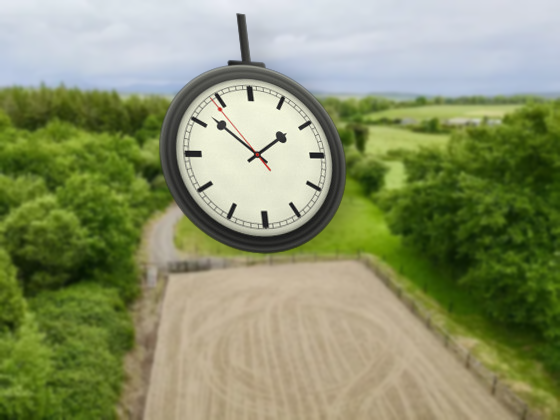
1 h 51 min 54 s
